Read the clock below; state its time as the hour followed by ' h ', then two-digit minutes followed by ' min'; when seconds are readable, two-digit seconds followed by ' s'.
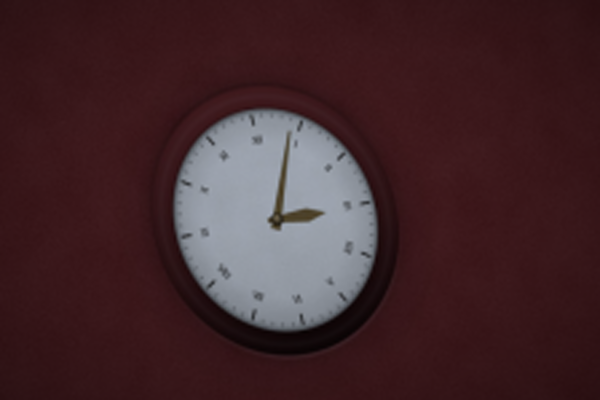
3 h 04 min
